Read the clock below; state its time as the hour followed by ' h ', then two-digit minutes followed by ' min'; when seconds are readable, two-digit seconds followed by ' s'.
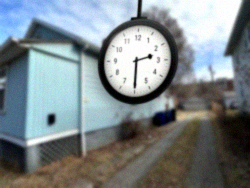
2 h 30 min
